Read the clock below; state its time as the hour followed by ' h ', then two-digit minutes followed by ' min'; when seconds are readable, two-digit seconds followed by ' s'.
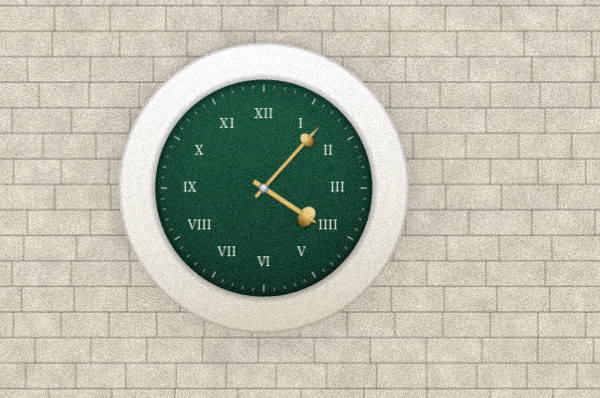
4 h 07 min
